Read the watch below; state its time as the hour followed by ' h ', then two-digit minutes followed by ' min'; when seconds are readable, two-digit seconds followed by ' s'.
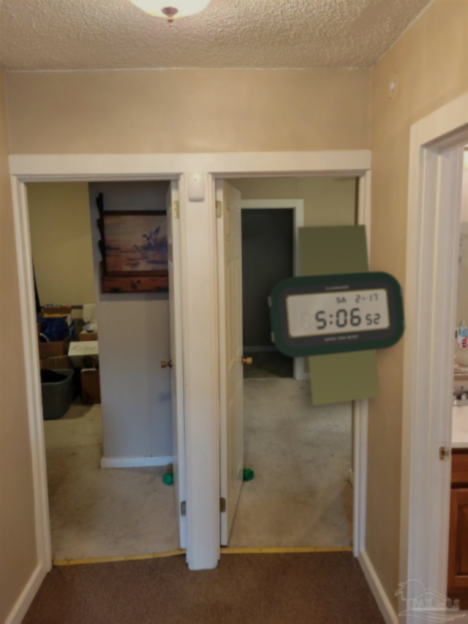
5 h 06 min 52 s
